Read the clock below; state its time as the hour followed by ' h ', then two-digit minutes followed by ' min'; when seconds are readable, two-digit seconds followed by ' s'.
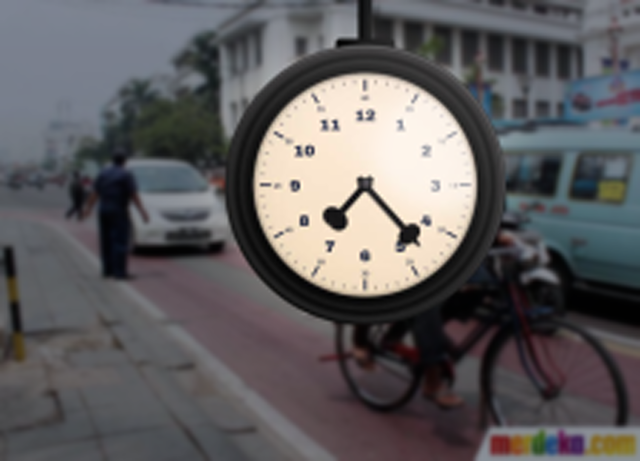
7 h 23 min
